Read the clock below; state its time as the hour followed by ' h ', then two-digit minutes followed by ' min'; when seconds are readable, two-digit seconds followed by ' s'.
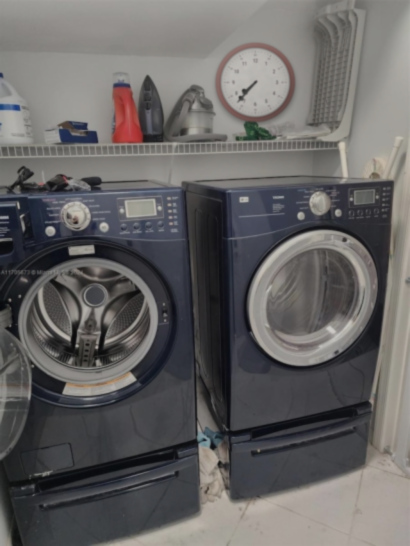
7 h 37 min
